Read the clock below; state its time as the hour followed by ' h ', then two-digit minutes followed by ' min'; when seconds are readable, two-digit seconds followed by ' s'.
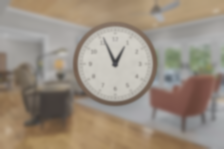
12 h 56 min
